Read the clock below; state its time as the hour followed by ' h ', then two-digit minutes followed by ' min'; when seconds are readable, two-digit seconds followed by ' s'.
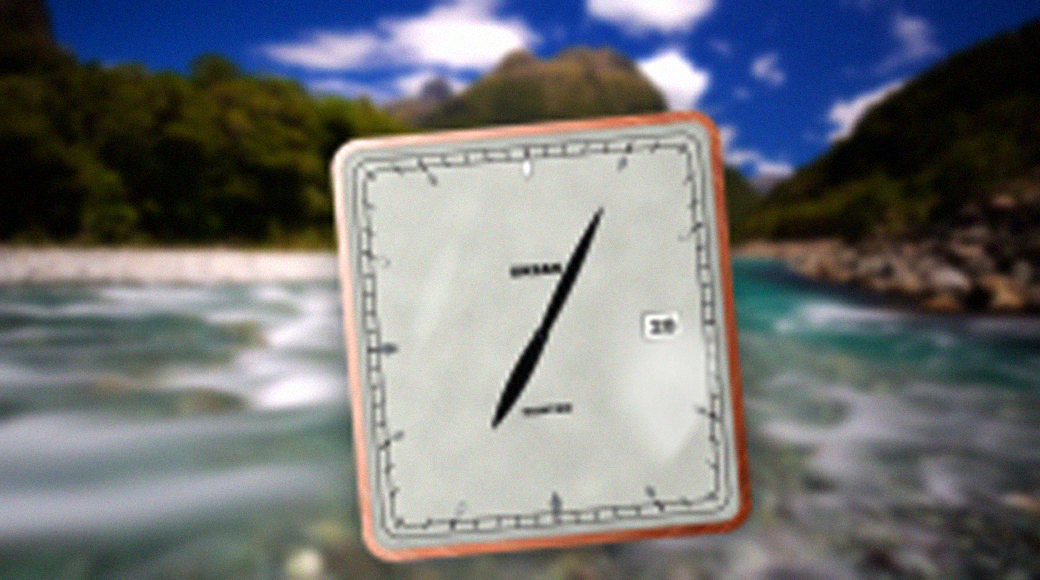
7 h 05 min
